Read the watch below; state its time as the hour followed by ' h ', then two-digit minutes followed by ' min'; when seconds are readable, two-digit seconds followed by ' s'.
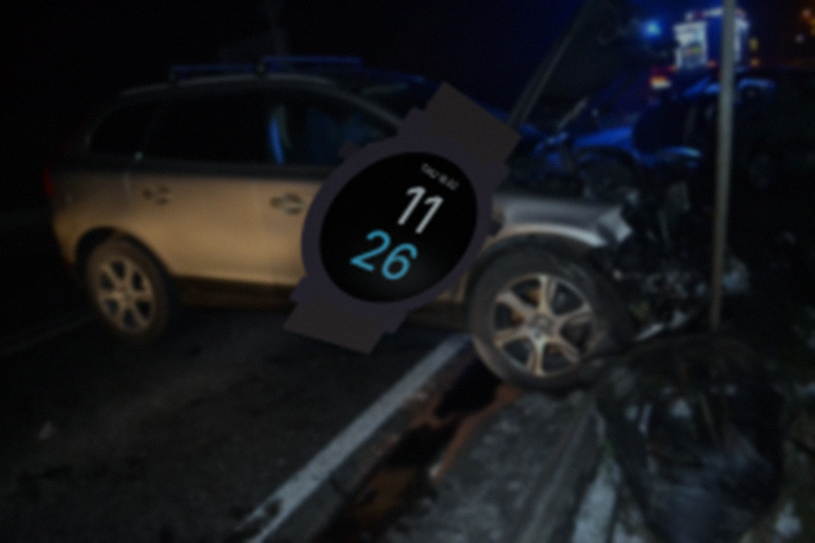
11 h 26 min
